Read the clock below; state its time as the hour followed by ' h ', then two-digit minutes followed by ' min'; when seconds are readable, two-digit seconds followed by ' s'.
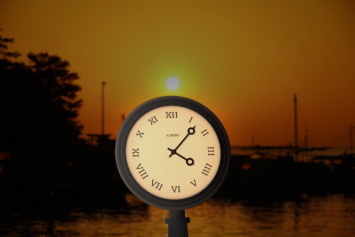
4 h 07 min
